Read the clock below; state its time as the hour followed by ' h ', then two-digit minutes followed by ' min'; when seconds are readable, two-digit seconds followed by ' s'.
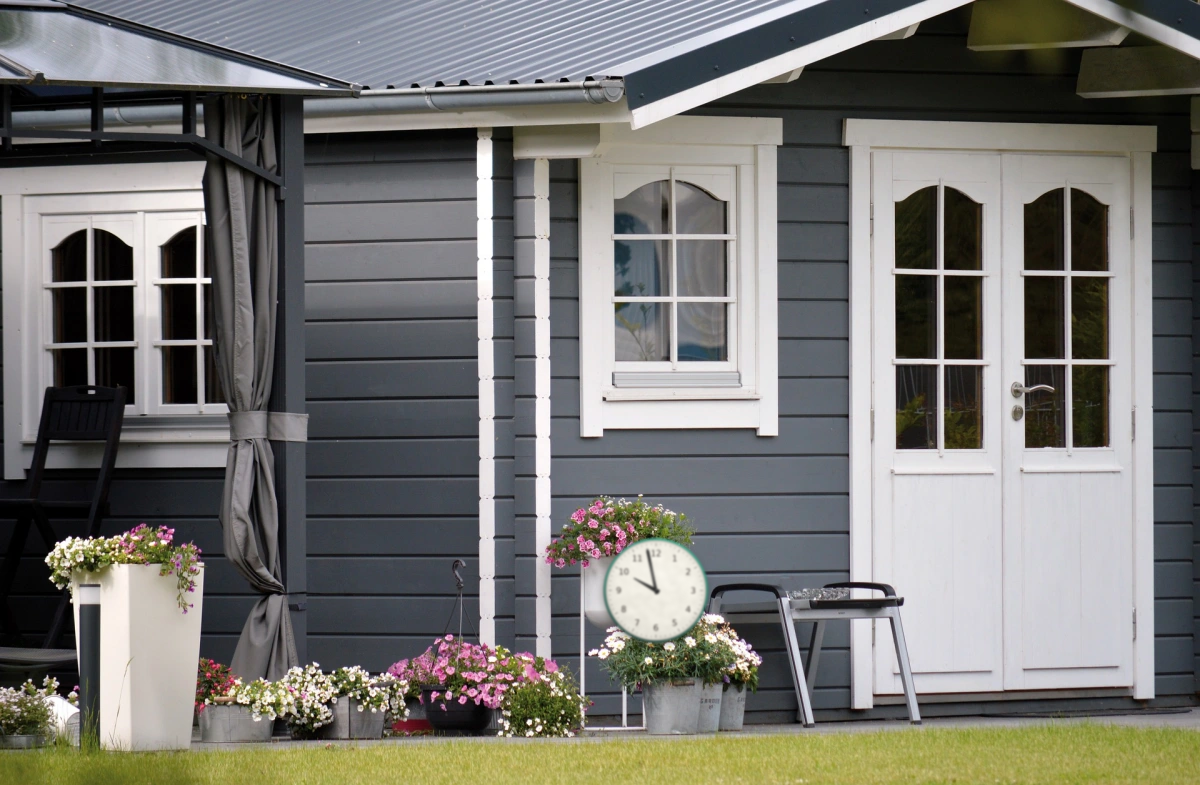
9 h 58 min
